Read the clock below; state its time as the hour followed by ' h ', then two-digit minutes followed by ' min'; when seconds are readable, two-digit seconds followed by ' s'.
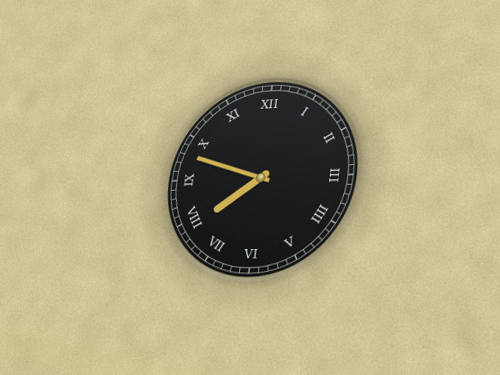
7 h 48 min
